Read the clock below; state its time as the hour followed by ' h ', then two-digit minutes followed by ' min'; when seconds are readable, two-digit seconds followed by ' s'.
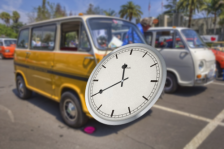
11 h 40 min
